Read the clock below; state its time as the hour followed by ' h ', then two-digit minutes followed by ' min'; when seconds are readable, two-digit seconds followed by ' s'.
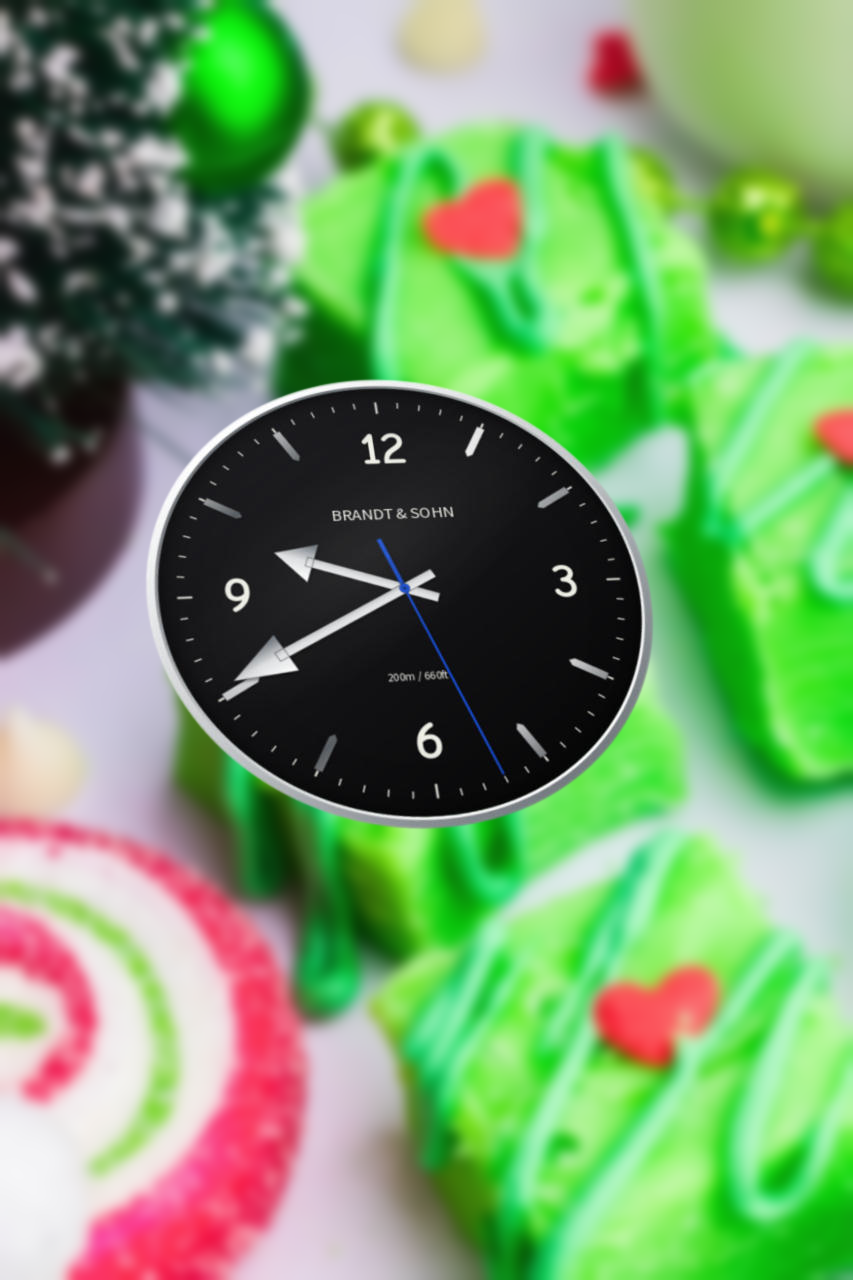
9 h 40 min 27 s
